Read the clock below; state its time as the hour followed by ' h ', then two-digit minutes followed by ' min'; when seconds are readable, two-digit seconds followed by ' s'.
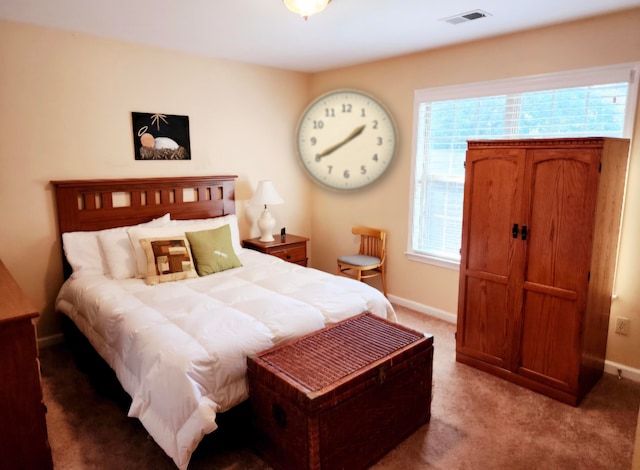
1 h 40 min
